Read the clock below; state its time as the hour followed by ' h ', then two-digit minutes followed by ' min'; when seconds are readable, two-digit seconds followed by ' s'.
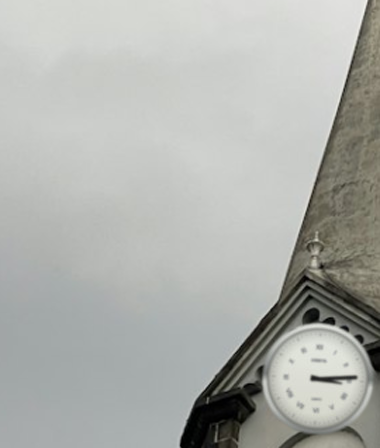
3 h 14 min
